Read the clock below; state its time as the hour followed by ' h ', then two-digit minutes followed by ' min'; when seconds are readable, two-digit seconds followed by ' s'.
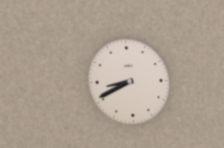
8 h 41 min
